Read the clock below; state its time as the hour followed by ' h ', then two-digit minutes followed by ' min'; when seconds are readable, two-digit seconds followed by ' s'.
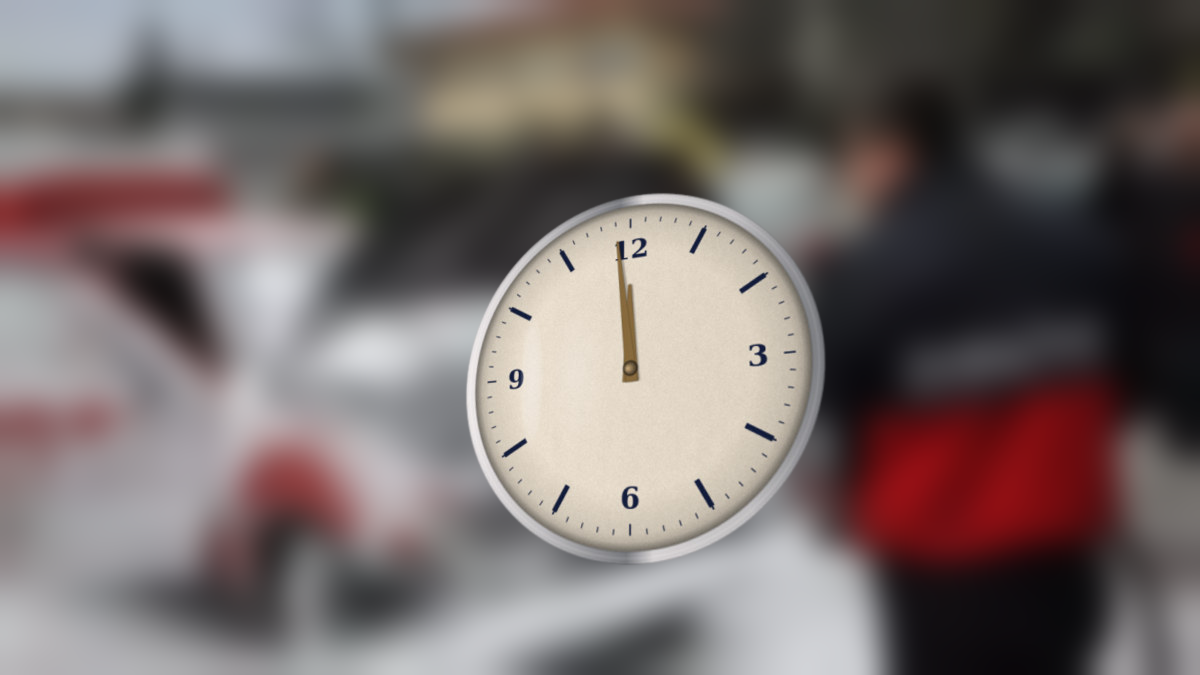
11 h 59 min
